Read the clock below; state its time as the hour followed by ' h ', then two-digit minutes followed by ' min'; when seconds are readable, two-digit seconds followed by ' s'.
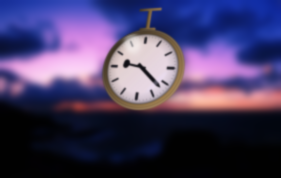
9 h 22 min
